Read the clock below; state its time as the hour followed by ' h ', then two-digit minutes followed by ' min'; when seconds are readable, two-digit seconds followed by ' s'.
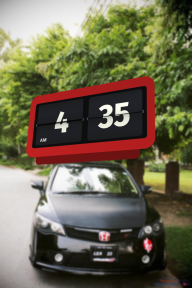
4 h 35 min
